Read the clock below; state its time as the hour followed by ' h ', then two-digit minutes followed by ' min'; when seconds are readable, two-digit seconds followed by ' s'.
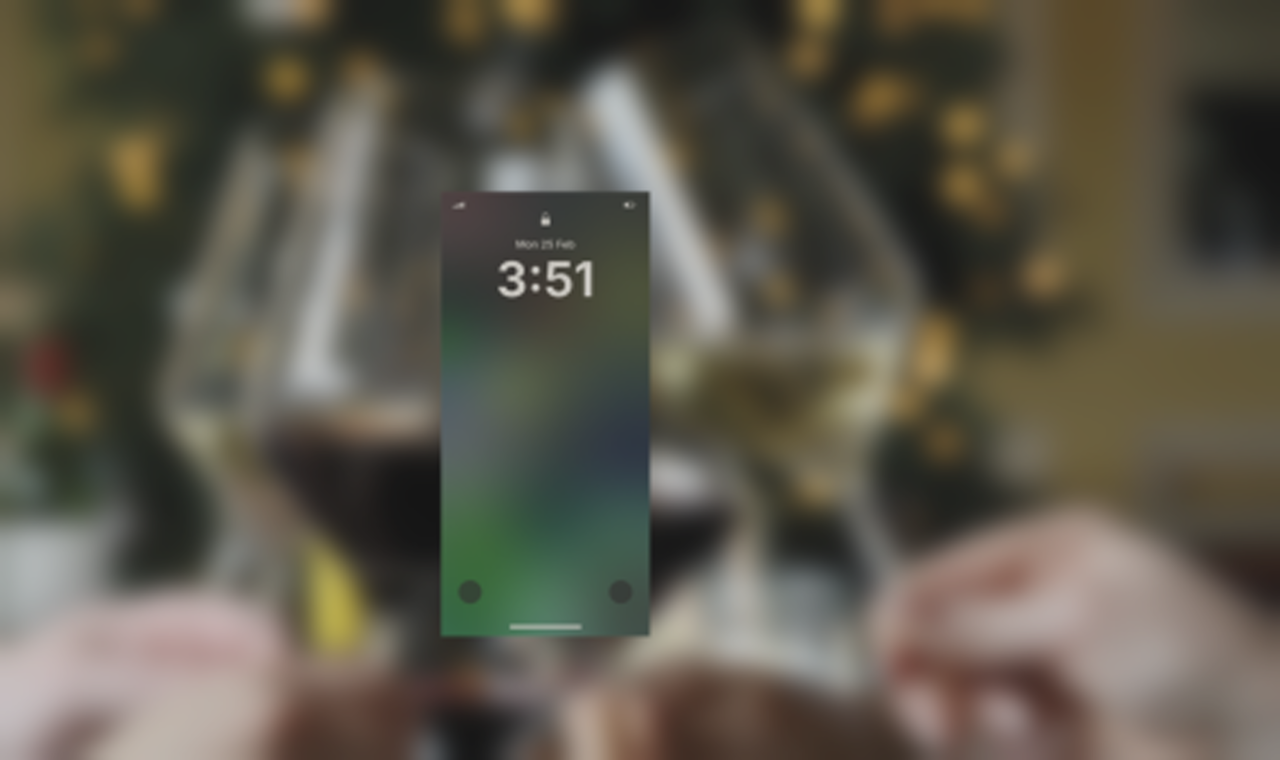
3 h 51 min
